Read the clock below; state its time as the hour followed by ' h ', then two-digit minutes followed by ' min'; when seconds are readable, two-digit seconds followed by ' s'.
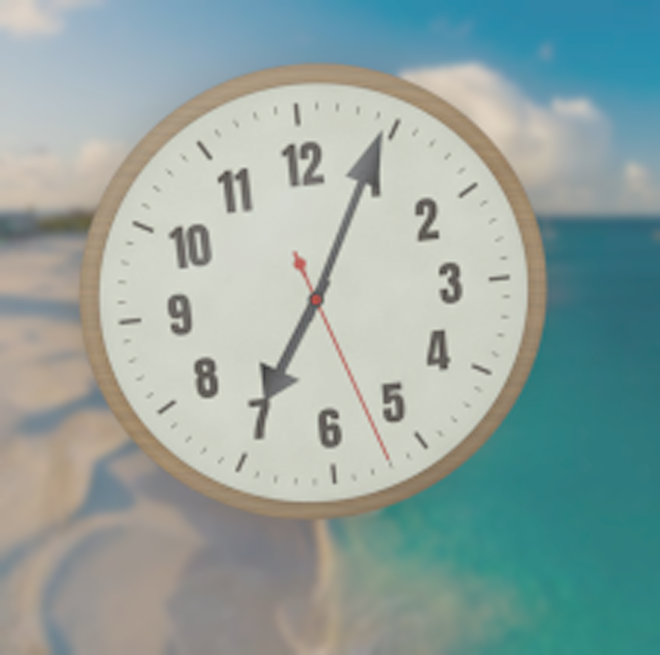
7 h 04 min 27 s
